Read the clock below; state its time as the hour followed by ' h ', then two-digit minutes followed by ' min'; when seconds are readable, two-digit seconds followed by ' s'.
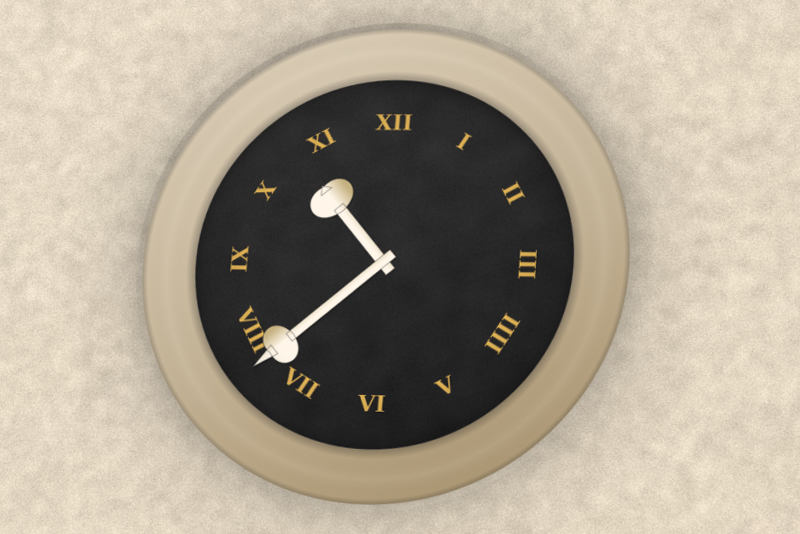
10 h 38 min
